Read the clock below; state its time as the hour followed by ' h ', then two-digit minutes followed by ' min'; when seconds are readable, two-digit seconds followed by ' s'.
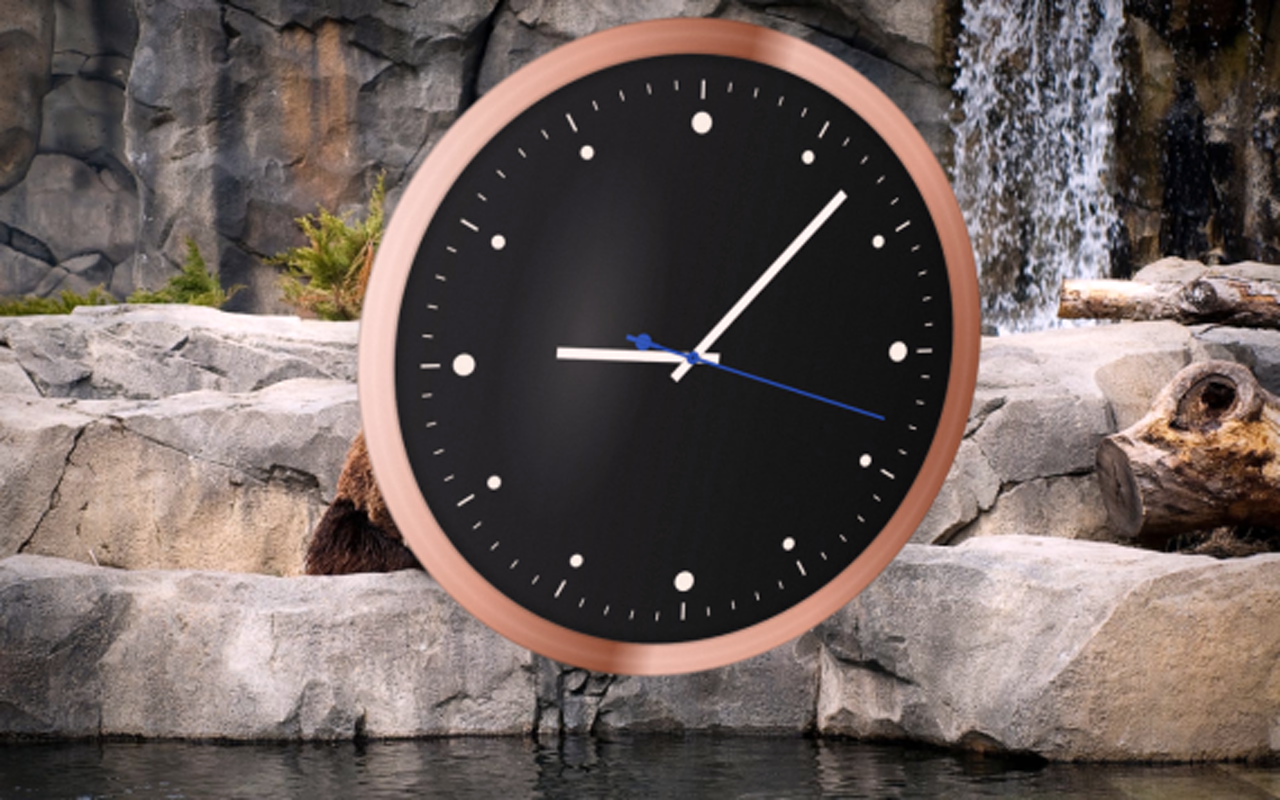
9 h 07 min 18 s
